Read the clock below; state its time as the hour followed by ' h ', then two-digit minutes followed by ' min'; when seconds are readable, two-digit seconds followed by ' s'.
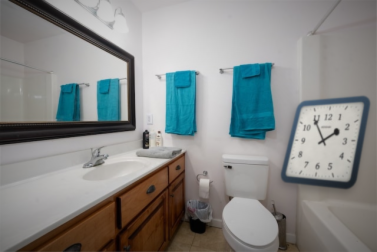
1 h 54 min
